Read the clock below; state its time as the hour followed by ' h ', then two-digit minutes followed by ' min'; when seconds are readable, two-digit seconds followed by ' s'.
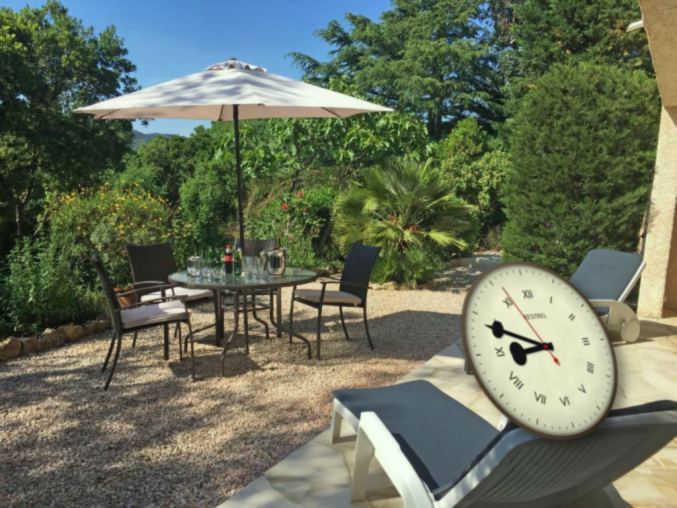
8 h 48 min 56 s
